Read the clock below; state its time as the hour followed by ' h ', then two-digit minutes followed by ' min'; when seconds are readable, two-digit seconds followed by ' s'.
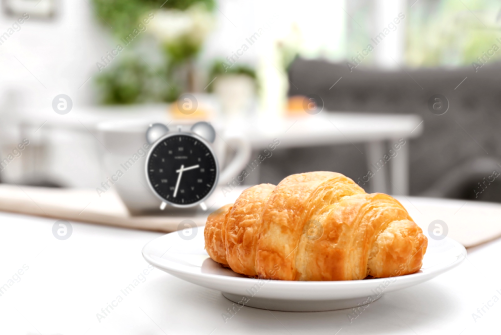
2 h 33 min
